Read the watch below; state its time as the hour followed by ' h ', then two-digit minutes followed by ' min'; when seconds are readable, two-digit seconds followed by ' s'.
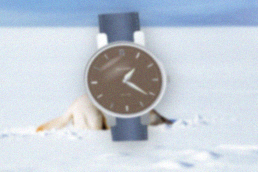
1 h 21 min
